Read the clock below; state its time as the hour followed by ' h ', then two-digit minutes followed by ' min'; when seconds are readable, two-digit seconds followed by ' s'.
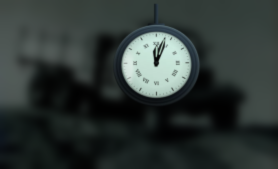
12 h 03 min
